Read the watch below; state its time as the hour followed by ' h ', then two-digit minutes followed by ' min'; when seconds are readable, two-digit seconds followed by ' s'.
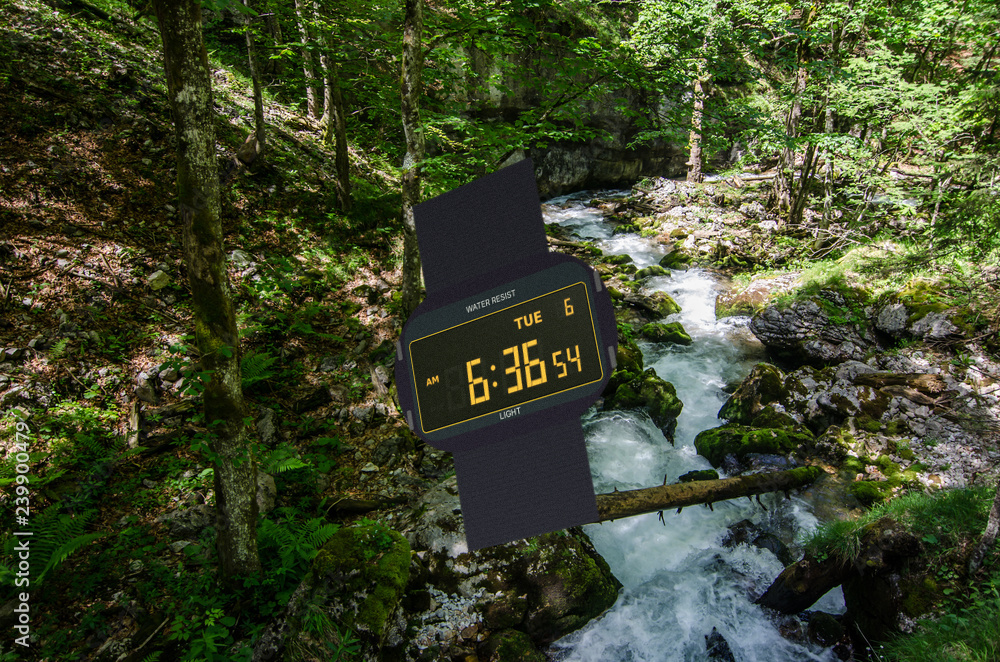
6 h 36 min 54 s
